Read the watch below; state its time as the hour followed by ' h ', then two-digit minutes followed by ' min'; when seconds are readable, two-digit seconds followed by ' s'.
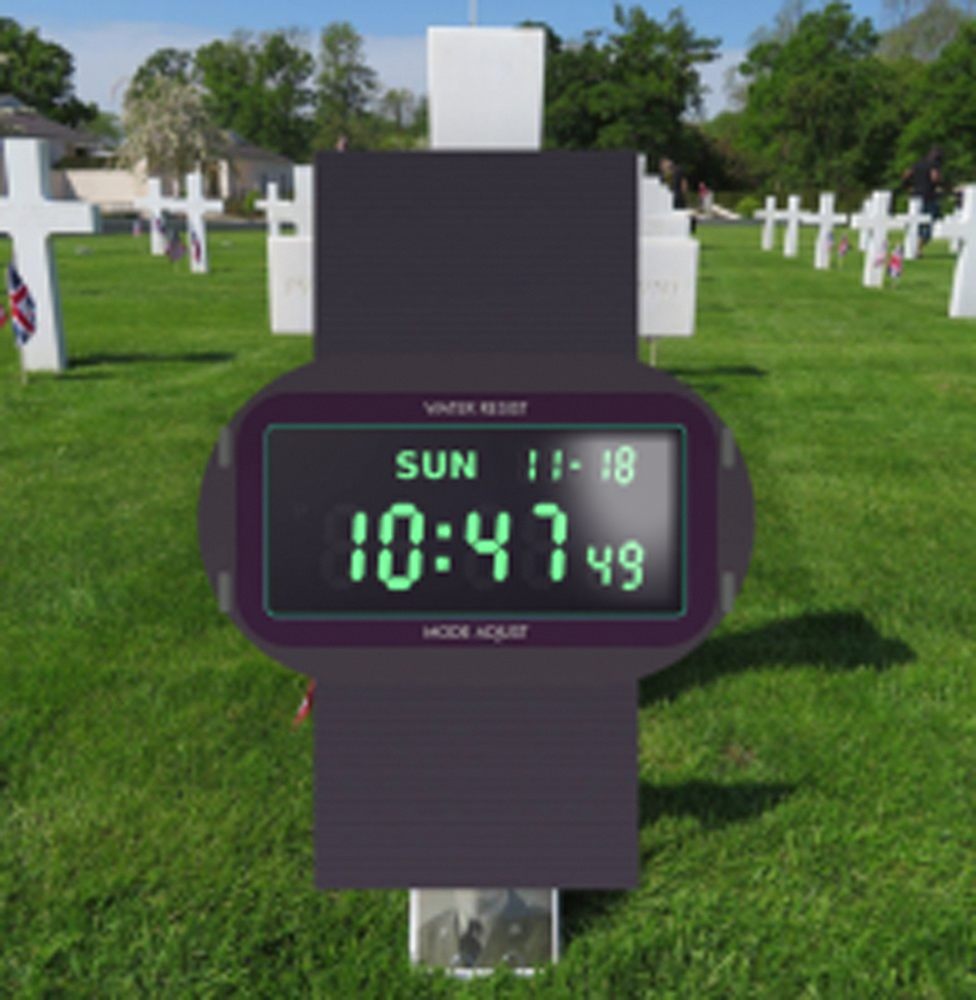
10 h 47 min 49 s
